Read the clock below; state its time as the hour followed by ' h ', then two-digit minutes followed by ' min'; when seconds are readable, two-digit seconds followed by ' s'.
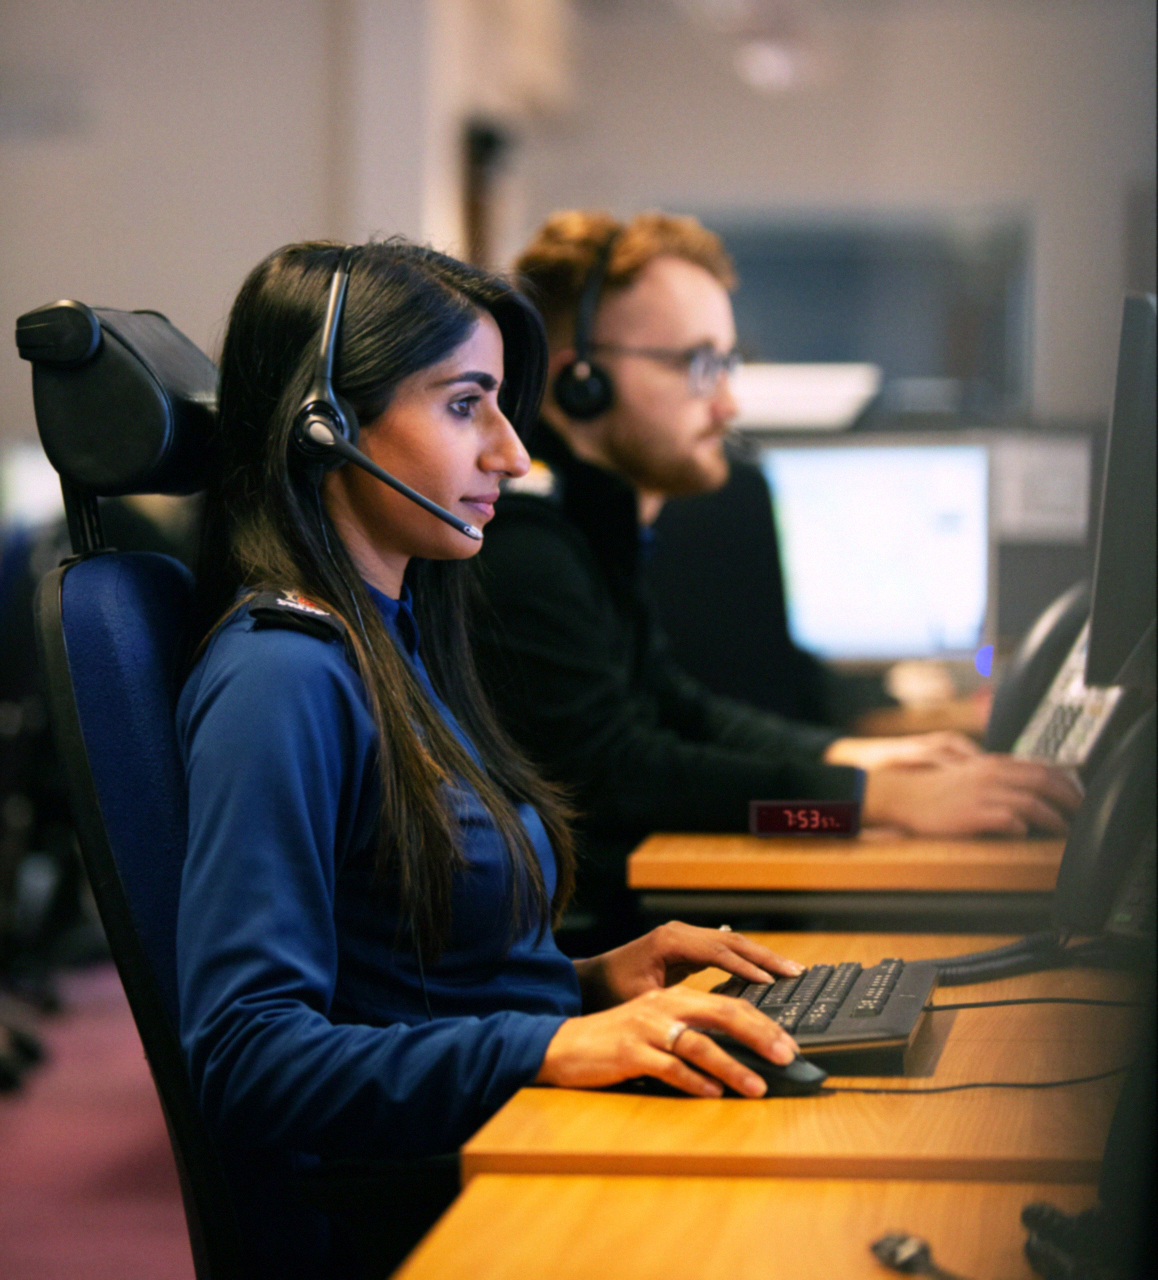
7 h 53 min
